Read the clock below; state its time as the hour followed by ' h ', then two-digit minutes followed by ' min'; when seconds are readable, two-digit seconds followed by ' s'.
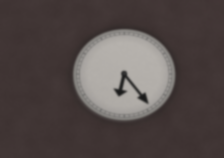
6 h 24 min
